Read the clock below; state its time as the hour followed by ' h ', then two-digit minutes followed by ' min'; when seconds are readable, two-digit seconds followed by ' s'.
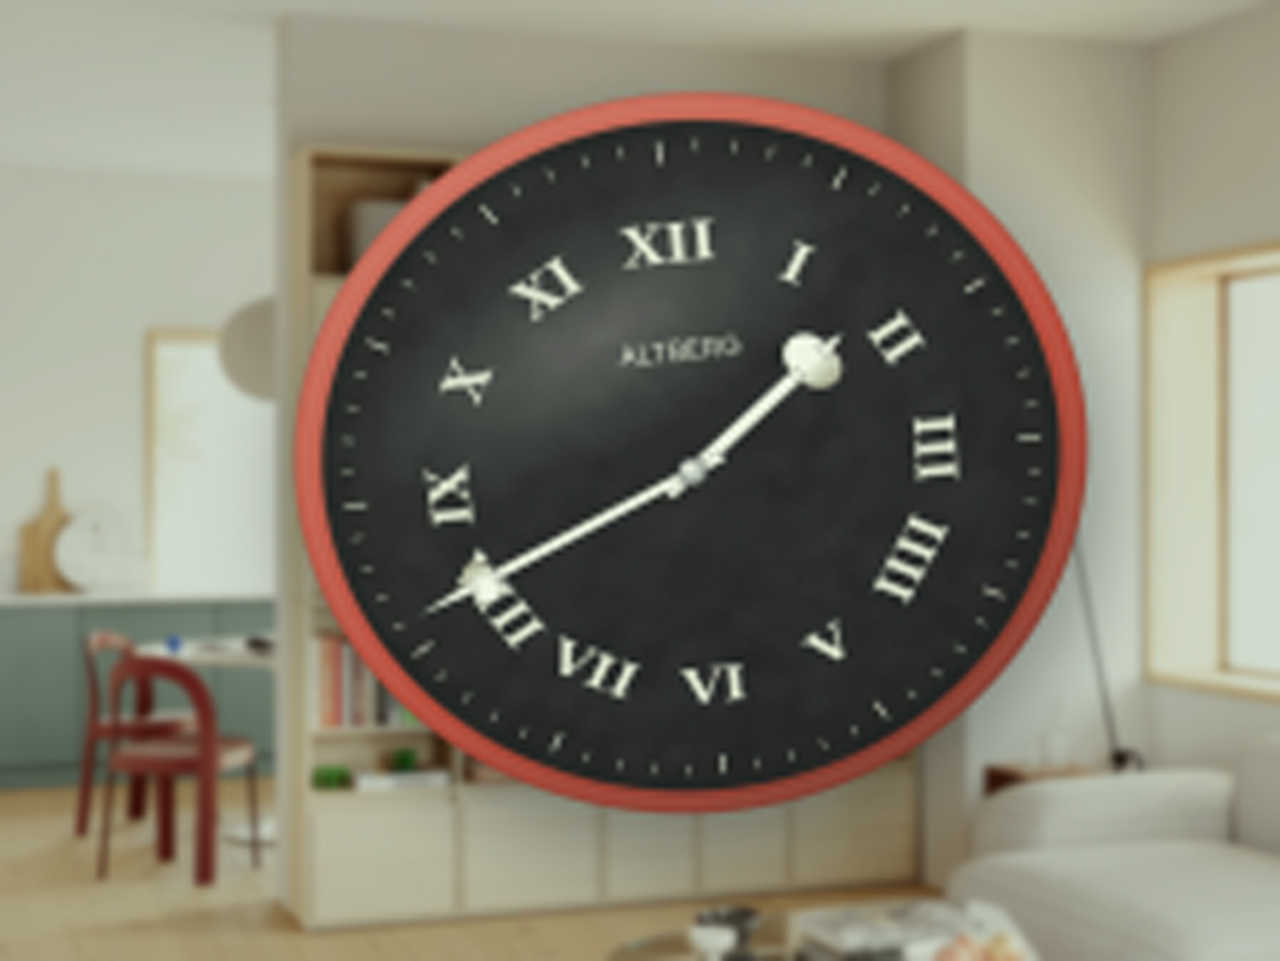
1 h 41 min
